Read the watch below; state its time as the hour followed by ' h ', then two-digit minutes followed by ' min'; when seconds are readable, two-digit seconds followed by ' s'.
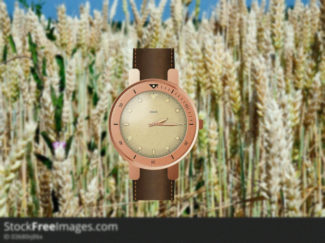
2 h 15 min
